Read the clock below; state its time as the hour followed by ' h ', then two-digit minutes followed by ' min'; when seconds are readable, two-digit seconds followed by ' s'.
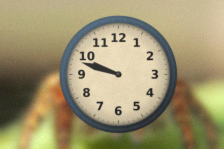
9 h 48 min
